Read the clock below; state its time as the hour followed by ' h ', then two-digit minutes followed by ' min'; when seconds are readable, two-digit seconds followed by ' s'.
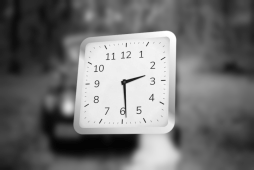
2 h 29 min
